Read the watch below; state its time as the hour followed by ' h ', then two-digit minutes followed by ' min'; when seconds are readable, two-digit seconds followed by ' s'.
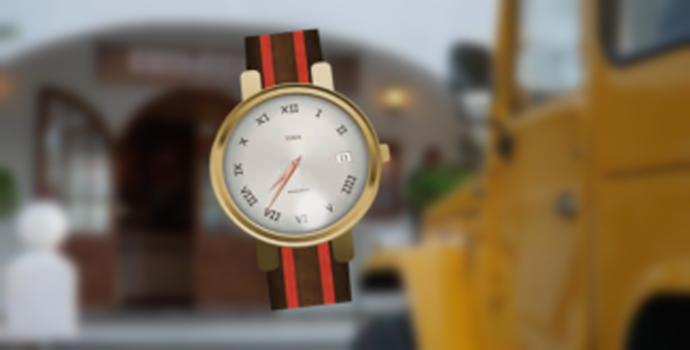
7 h 36 min
